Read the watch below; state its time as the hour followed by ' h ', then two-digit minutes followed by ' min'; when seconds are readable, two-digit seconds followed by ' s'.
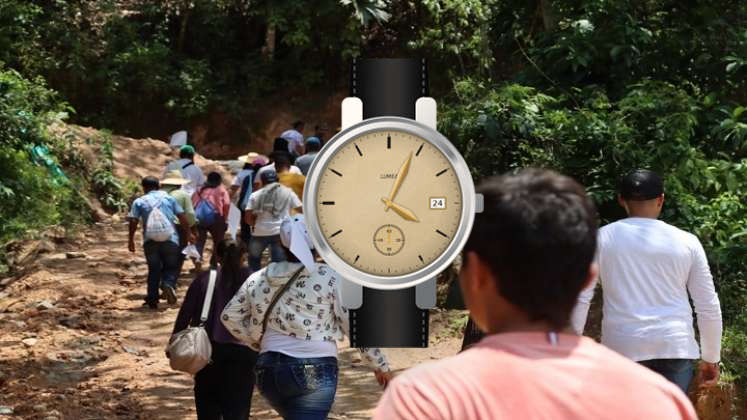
4 h 04 min
